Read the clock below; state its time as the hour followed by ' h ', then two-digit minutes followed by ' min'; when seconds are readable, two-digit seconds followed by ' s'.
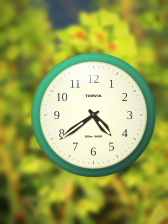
4 h 39 min
